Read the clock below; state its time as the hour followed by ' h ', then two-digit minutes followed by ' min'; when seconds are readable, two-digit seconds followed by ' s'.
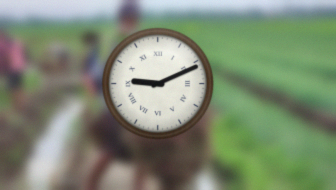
9 h 11 min
